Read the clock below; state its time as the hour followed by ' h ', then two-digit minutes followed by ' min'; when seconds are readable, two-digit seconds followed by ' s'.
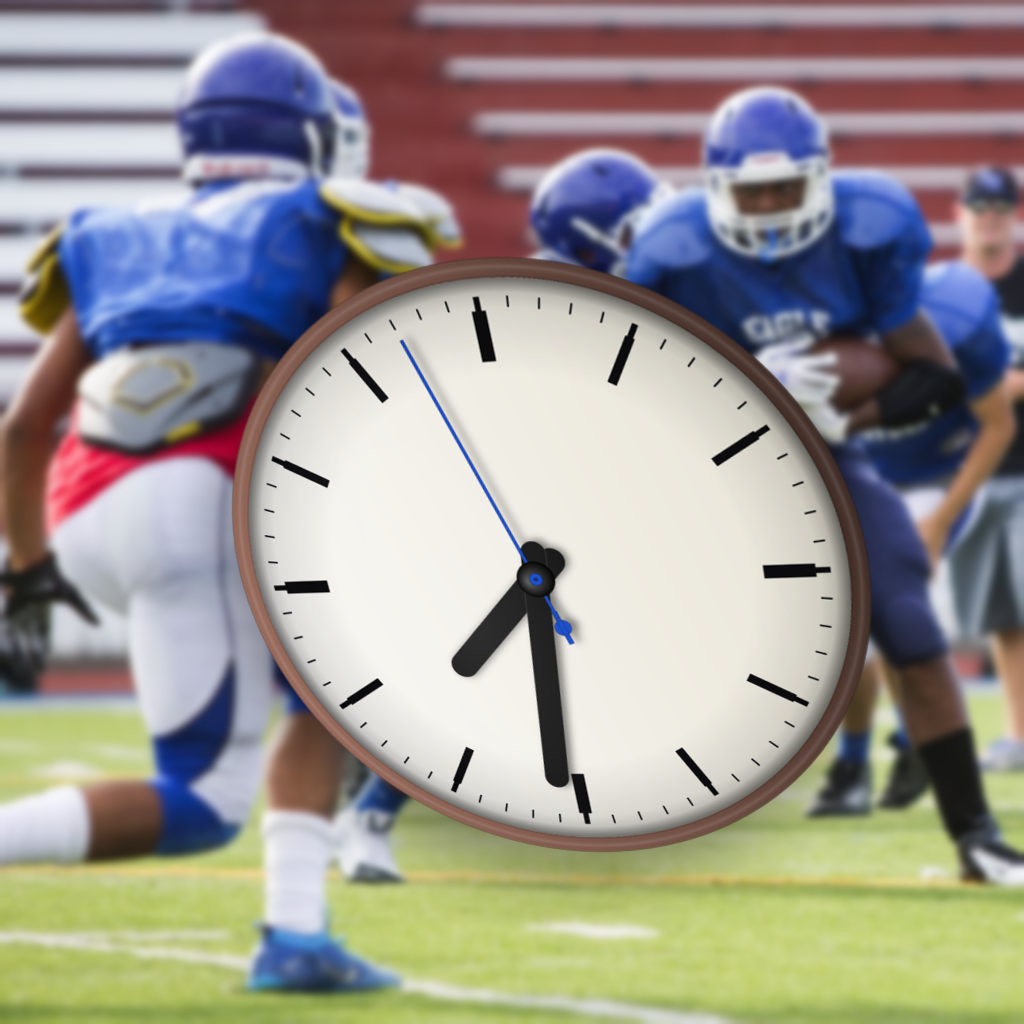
7 h 30 min 57 s
